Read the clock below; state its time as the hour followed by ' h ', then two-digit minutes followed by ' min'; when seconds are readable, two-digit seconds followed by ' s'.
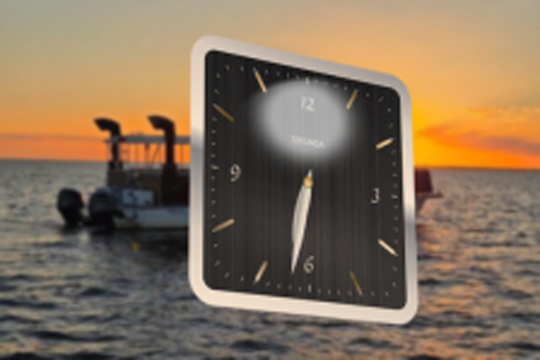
6 h 32 min
